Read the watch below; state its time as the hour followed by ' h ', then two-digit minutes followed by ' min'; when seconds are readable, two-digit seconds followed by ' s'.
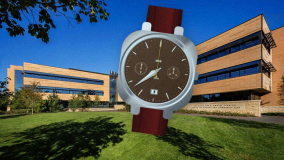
7 h 38 min
